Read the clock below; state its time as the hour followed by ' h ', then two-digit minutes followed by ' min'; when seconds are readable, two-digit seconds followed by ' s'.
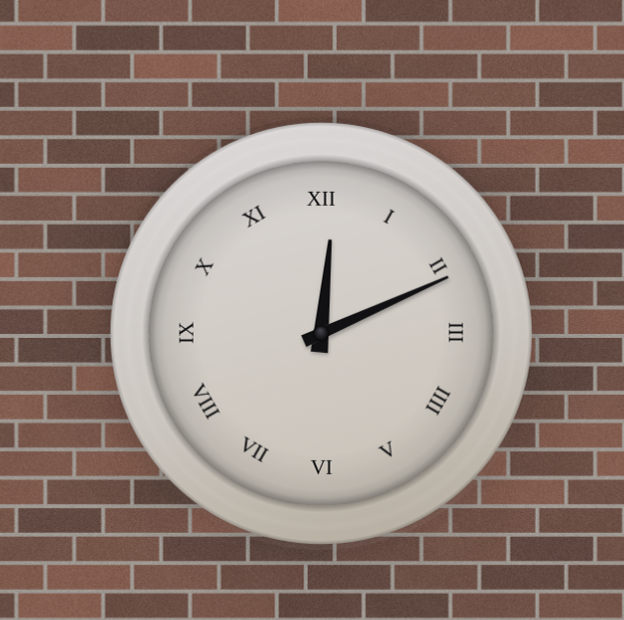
12 h 11 min
